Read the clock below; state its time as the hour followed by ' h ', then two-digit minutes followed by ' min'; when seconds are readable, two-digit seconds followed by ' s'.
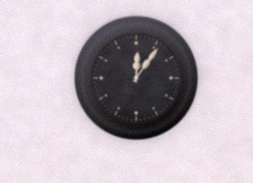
12 h 06 min
